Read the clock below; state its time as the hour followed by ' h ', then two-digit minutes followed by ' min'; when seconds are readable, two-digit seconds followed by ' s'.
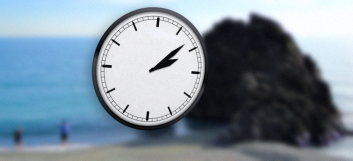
2 h 08 min
